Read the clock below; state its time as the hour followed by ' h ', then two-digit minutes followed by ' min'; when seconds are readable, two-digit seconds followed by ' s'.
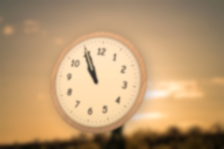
10 h 55 min
